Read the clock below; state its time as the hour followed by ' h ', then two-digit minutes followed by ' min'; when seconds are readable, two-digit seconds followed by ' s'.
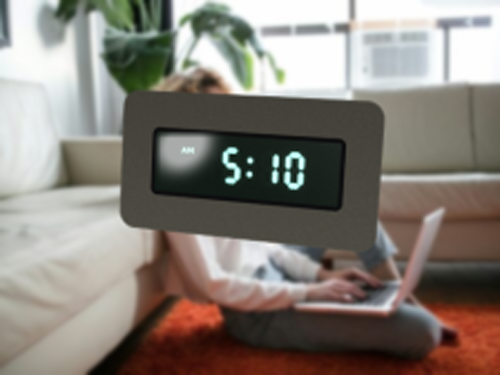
5 h 10 min
